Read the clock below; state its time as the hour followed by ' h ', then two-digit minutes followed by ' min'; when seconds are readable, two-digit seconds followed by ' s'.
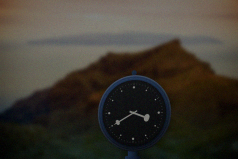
3 h 40 min
